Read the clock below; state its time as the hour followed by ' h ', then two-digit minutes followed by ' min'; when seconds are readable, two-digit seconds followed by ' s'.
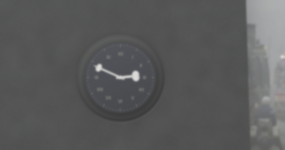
2 h 49 min
